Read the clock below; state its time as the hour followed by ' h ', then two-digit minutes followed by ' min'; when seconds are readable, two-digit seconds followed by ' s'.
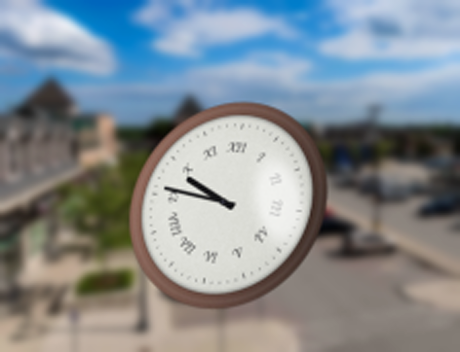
9 h 46 min
